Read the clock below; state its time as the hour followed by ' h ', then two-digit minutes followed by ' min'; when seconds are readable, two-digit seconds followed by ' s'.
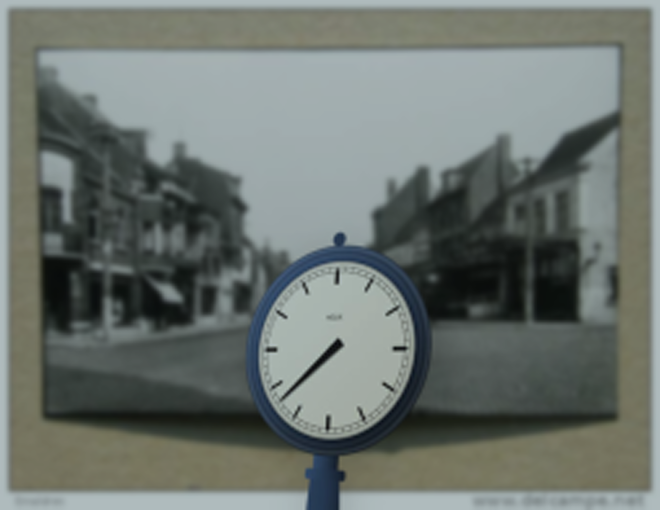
7 h 38 min
